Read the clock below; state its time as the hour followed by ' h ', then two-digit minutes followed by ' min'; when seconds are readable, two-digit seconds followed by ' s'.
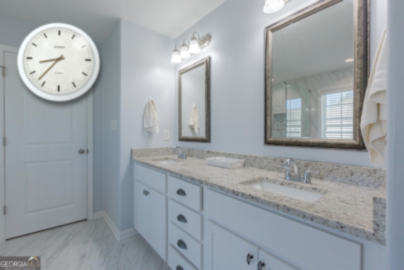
8 h 37 min
